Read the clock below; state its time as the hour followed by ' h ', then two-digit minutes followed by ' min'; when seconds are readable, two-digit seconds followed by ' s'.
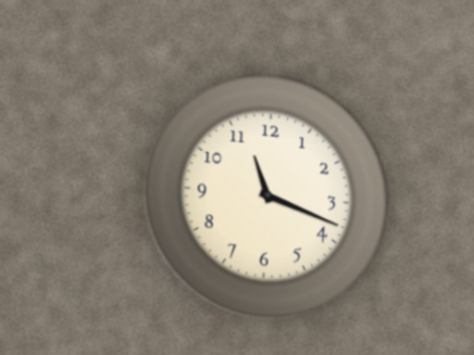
11 h 18 min
